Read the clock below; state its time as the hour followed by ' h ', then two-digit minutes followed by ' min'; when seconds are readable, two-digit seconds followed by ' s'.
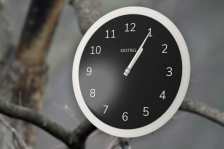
1 h 05 min
